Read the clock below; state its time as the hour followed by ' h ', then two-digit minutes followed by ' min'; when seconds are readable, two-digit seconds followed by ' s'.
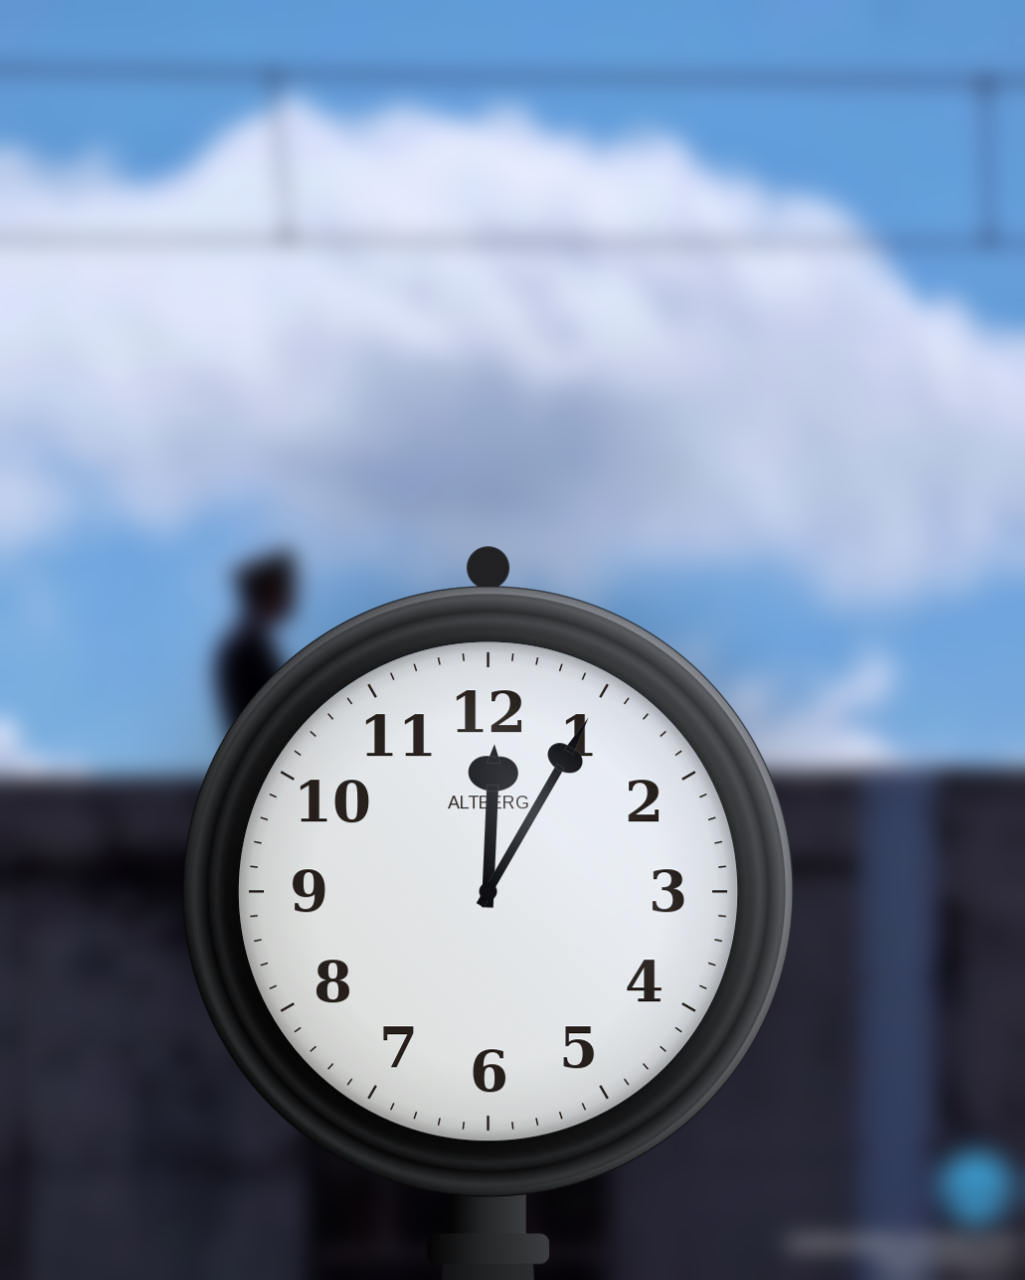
12 h 05 min
